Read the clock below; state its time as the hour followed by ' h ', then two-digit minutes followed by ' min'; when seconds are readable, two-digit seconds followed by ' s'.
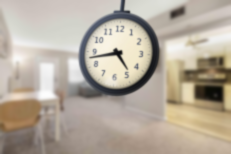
4 h 43 min
